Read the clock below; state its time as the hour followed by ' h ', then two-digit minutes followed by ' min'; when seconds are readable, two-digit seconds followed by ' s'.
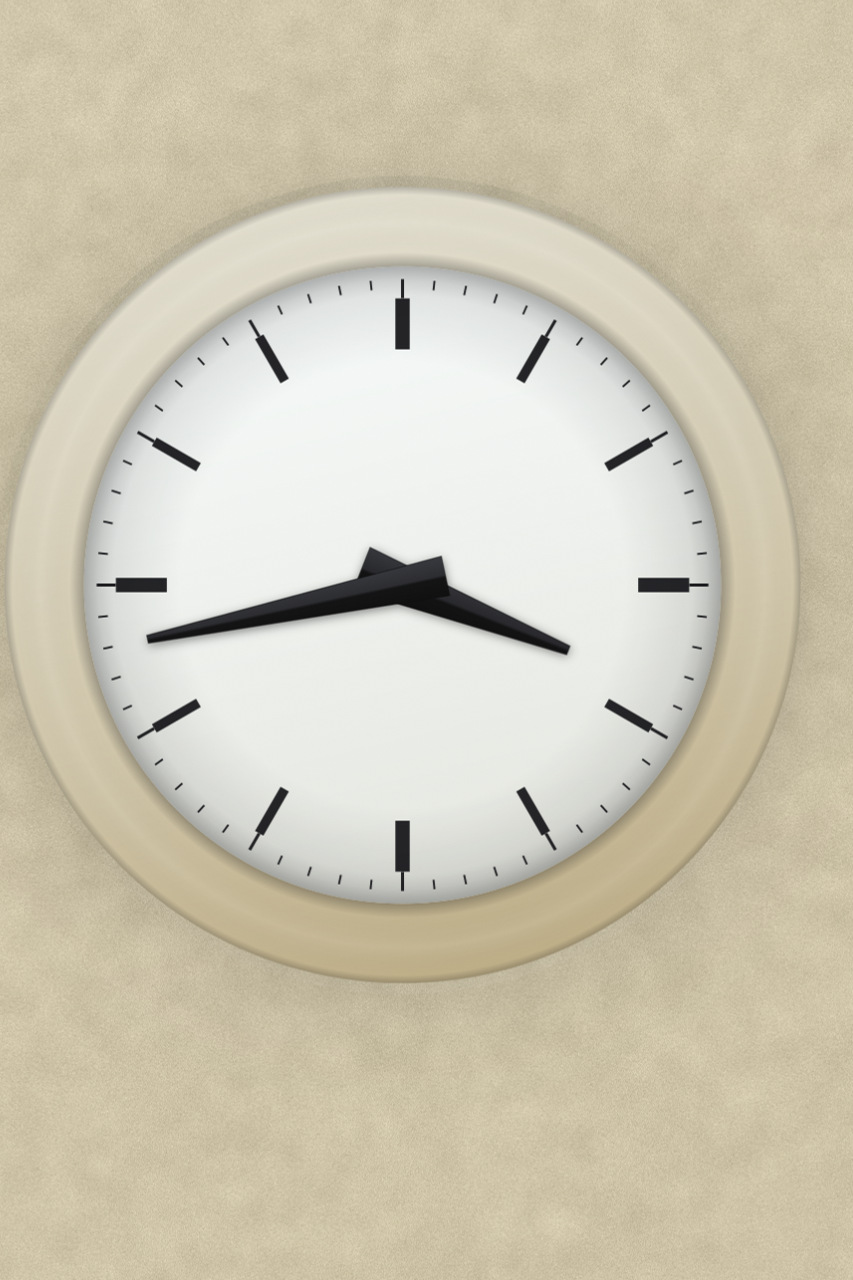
3 h 43 min
